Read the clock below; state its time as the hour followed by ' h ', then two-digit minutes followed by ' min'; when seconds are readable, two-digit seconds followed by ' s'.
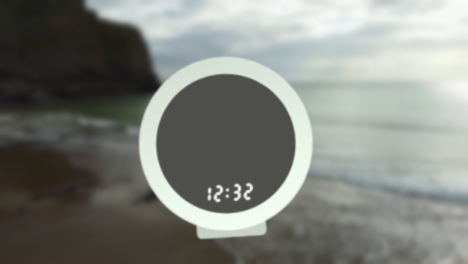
12 h 32 min
